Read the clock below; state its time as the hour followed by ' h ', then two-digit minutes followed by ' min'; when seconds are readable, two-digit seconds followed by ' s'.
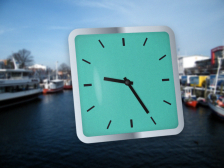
9 h 25 min
